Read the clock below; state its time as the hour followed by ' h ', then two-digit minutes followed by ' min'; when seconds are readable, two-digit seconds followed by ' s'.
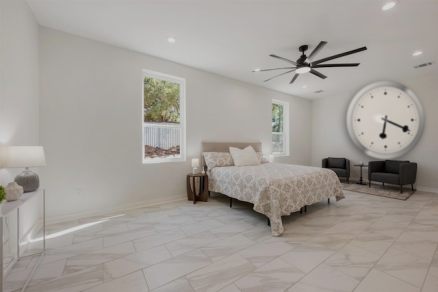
6 h 19 min
